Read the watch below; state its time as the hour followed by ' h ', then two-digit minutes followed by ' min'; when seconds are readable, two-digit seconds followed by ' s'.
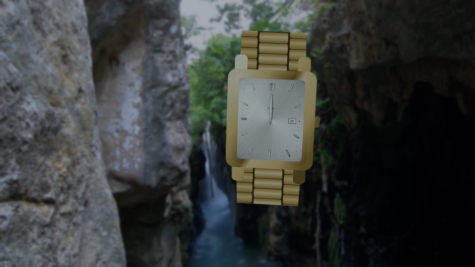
12 h 00 min
